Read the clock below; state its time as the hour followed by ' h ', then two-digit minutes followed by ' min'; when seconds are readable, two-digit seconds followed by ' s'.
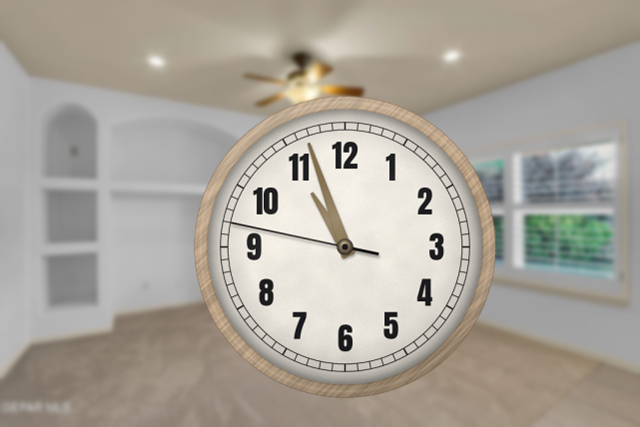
10 h 56 min 47 s
